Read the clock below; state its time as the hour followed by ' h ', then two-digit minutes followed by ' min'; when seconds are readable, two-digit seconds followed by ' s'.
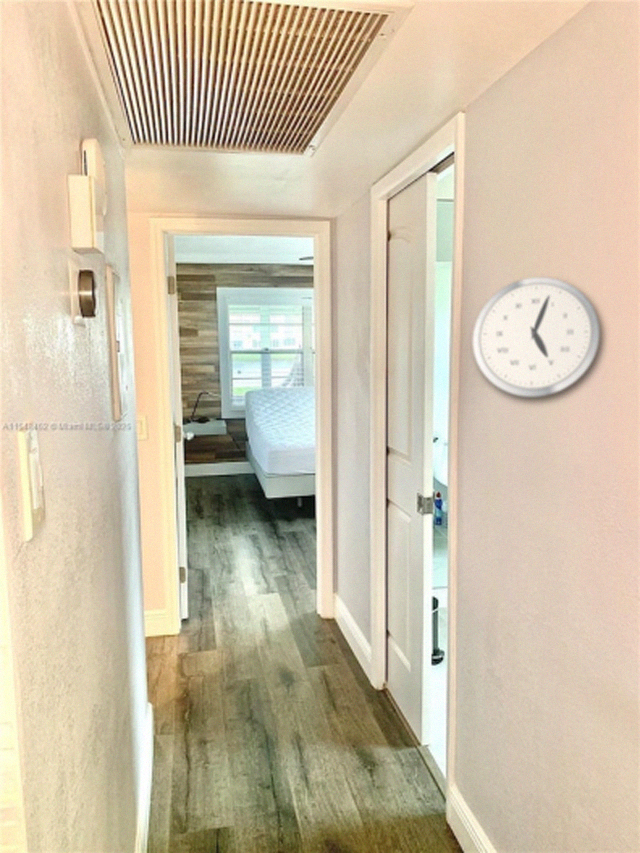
5 h 03 min
